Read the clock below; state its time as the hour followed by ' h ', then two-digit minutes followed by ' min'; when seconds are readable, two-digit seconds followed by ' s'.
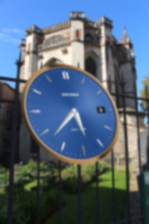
5 h 38 min
